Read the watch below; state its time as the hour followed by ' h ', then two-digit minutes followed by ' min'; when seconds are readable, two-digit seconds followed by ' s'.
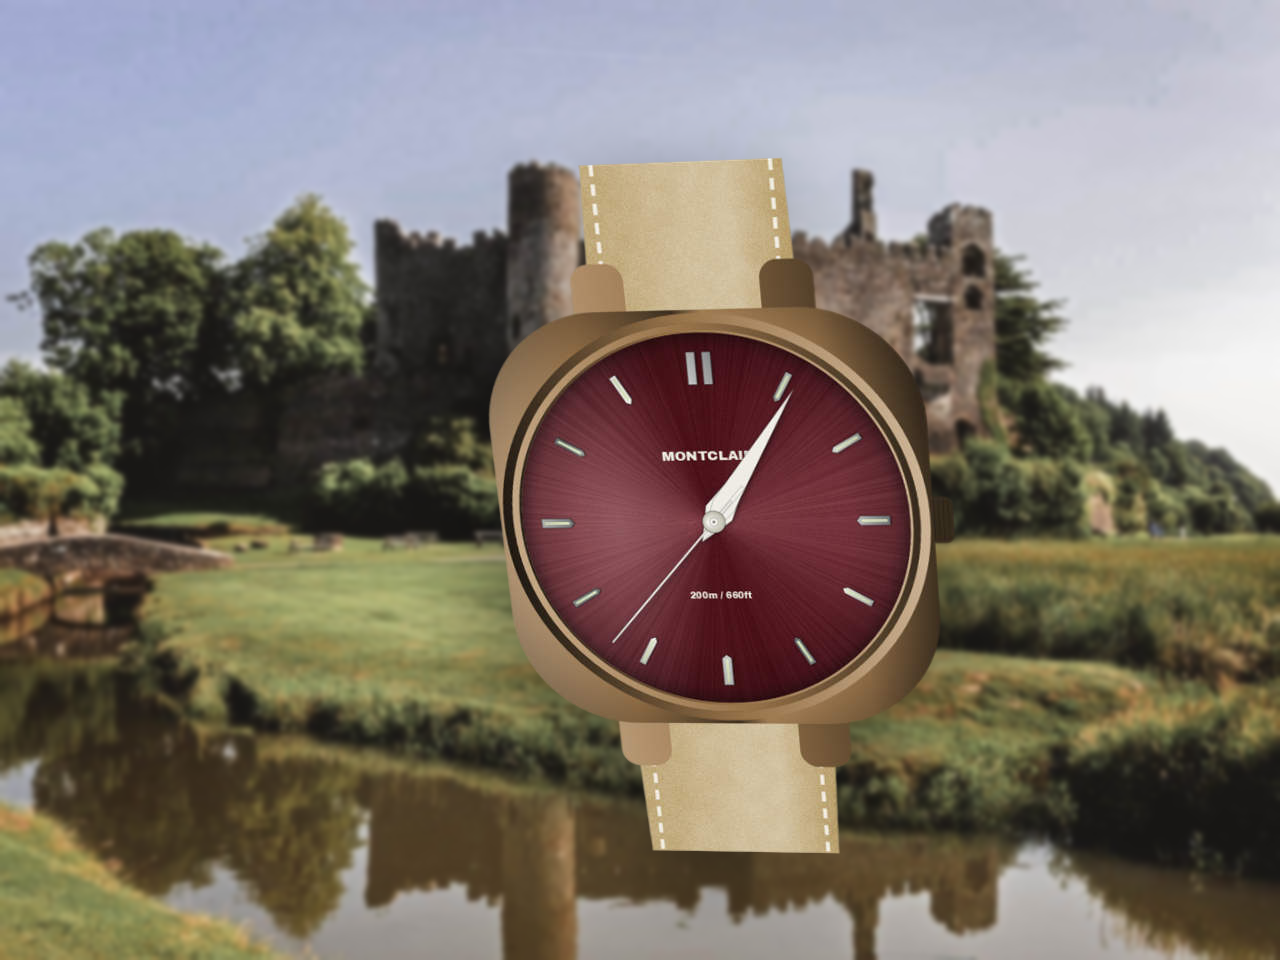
1 h 05 min 37 s
